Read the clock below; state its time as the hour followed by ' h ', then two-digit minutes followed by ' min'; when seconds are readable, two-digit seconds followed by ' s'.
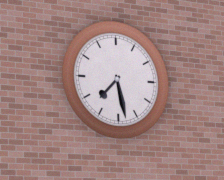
7 h 28 min
